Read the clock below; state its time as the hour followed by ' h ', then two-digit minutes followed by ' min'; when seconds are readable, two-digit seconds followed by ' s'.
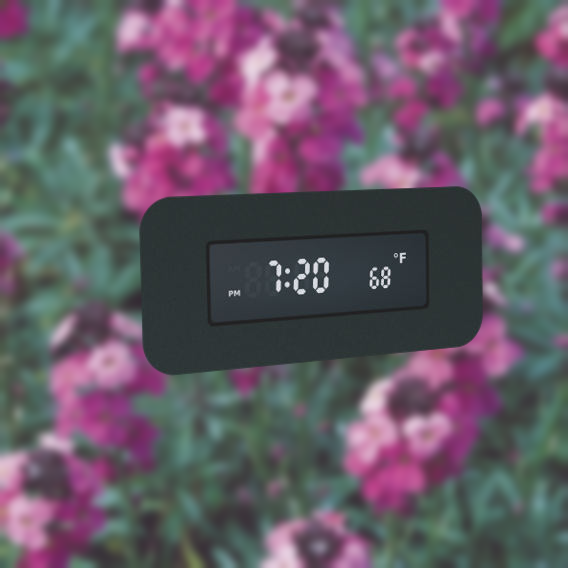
7 h 20 min
